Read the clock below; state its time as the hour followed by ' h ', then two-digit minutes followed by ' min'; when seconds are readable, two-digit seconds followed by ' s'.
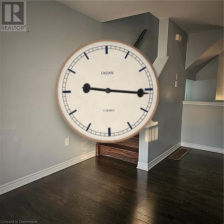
9 h 16 min
